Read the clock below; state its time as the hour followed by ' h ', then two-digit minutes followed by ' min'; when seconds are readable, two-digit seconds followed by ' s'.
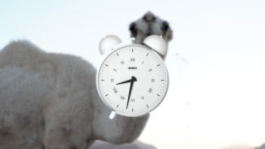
8 h 32 min
